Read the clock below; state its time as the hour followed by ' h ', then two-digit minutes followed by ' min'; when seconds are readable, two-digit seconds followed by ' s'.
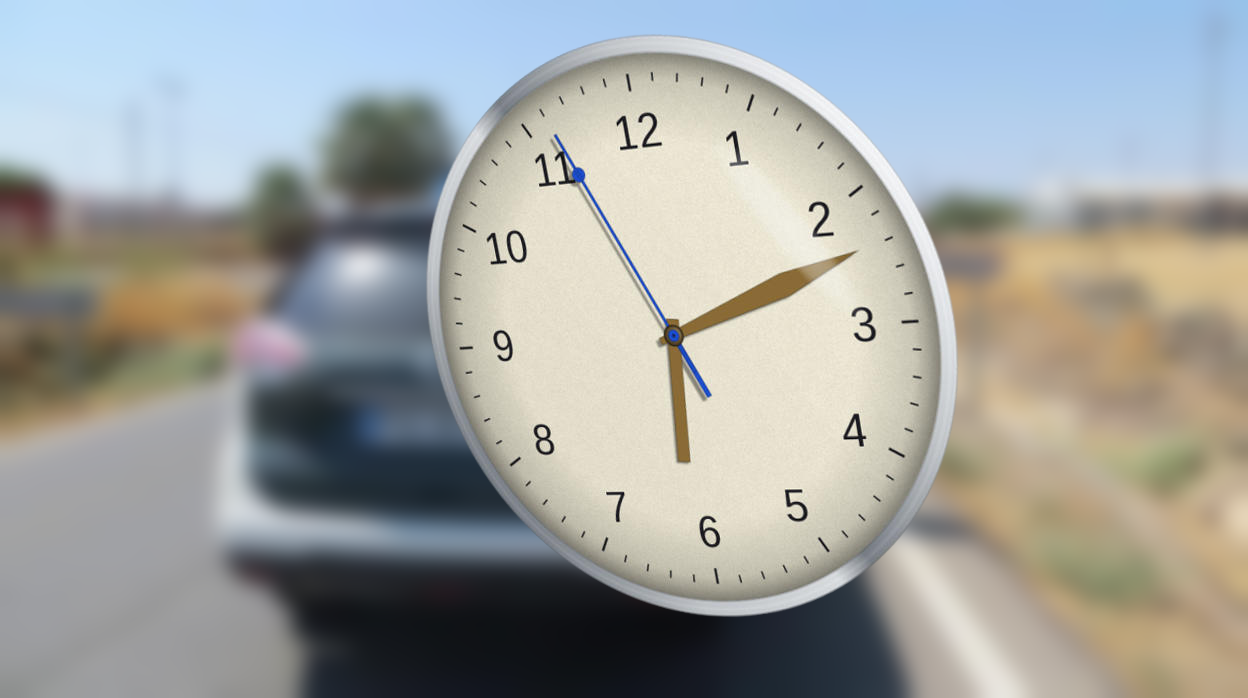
6 h 11 min 56 s
